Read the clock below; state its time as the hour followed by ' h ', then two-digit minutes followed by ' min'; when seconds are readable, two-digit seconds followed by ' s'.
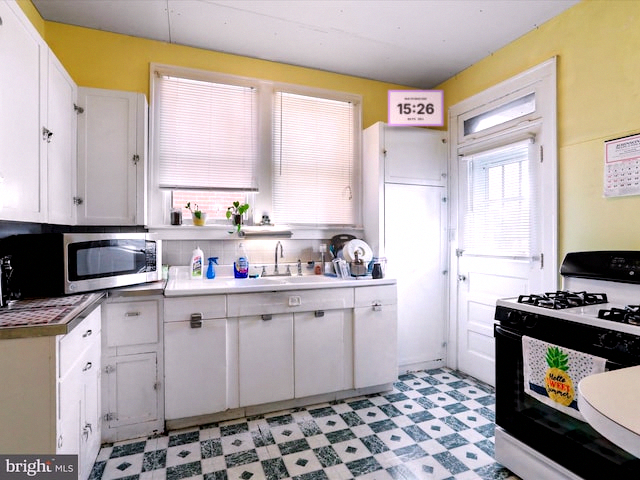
15 h 26 min
